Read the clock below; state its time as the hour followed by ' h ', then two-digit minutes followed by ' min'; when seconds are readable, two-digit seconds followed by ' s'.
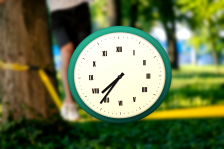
7 h 36 min
